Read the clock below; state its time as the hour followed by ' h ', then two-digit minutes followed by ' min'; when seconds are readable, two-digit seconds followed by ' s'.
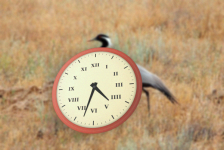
4 h 33 min
